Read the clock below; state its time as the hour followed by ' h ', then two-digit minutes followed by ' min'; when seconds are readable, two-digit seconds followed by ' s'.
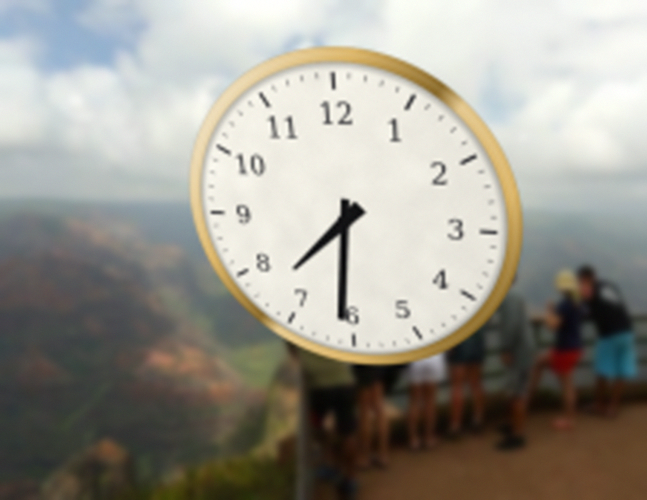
7 h 31 min
